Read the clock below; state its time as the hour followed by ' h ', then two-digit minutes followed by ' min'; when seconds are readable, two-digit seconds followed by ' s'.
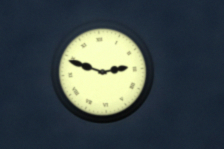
2 h 49 min
